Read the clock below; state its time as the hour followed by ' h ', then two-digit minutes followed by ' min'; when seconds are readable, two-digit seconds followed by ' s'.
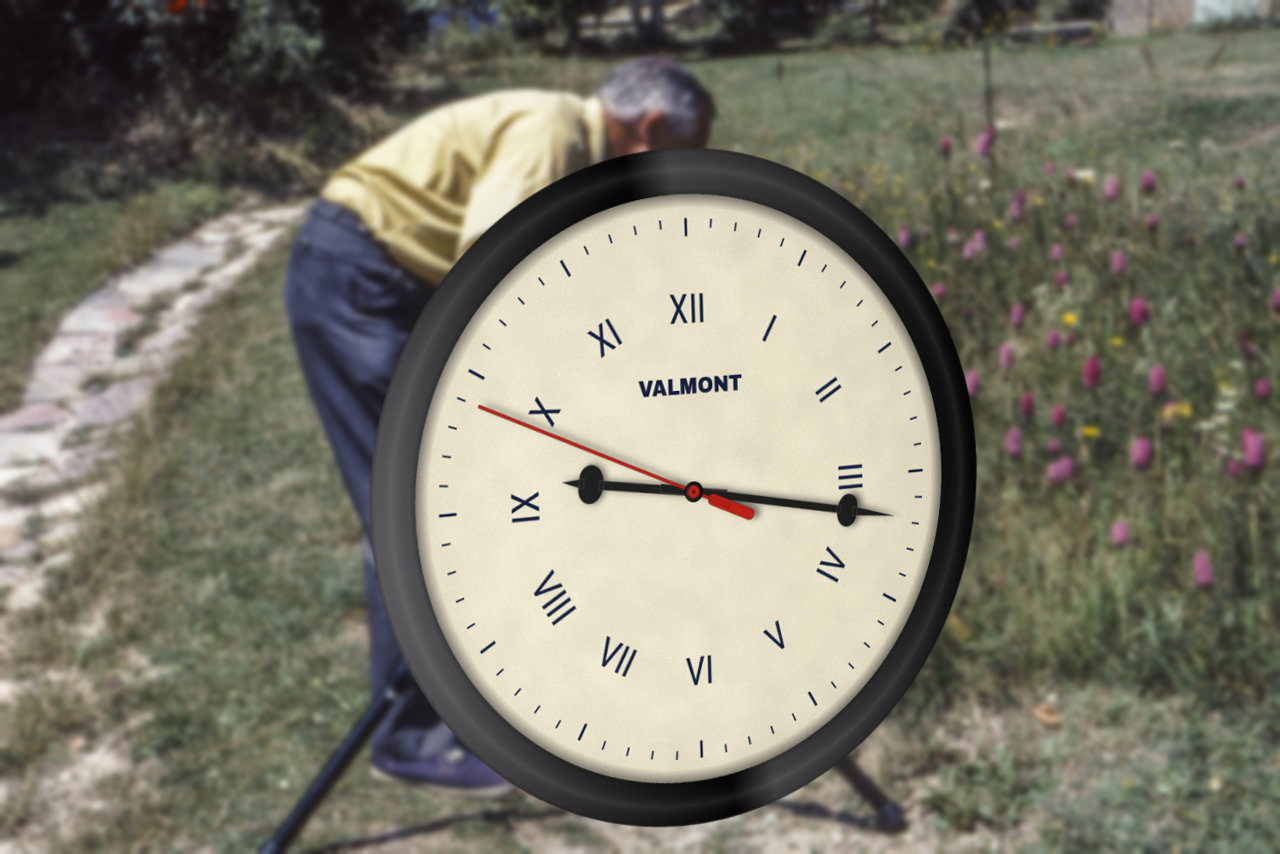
9 h 16 min 49 s
